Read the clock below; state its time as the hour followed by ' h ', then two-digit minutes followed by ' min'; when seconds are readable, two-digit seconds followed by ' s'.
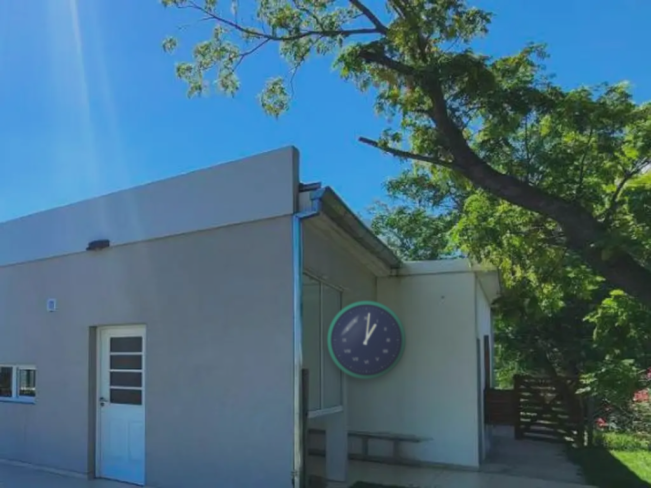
1 h 01 min
